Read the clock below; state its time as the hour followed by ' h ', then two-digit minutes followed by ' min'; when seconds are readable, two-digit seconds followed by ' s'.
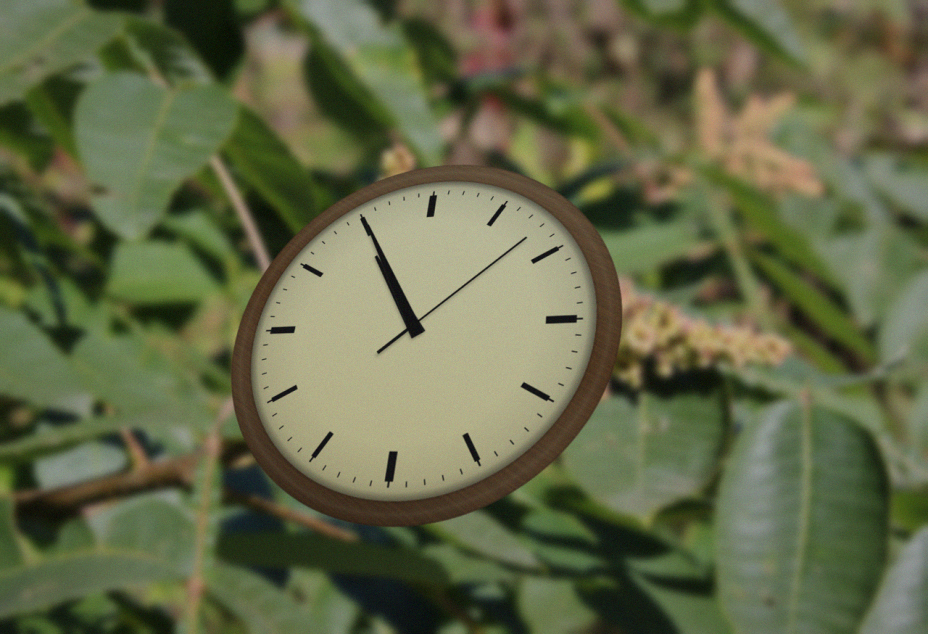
10 h 55 min 08 s
